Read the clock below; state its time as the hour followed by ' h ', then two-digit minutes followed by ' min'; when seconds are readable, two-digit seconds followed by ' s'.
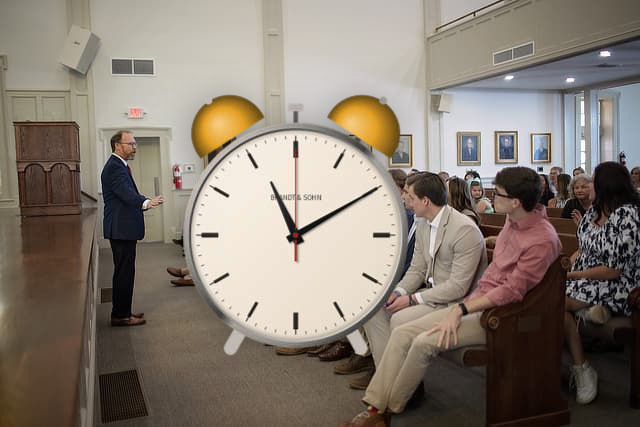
11 h 10 min 00 s
